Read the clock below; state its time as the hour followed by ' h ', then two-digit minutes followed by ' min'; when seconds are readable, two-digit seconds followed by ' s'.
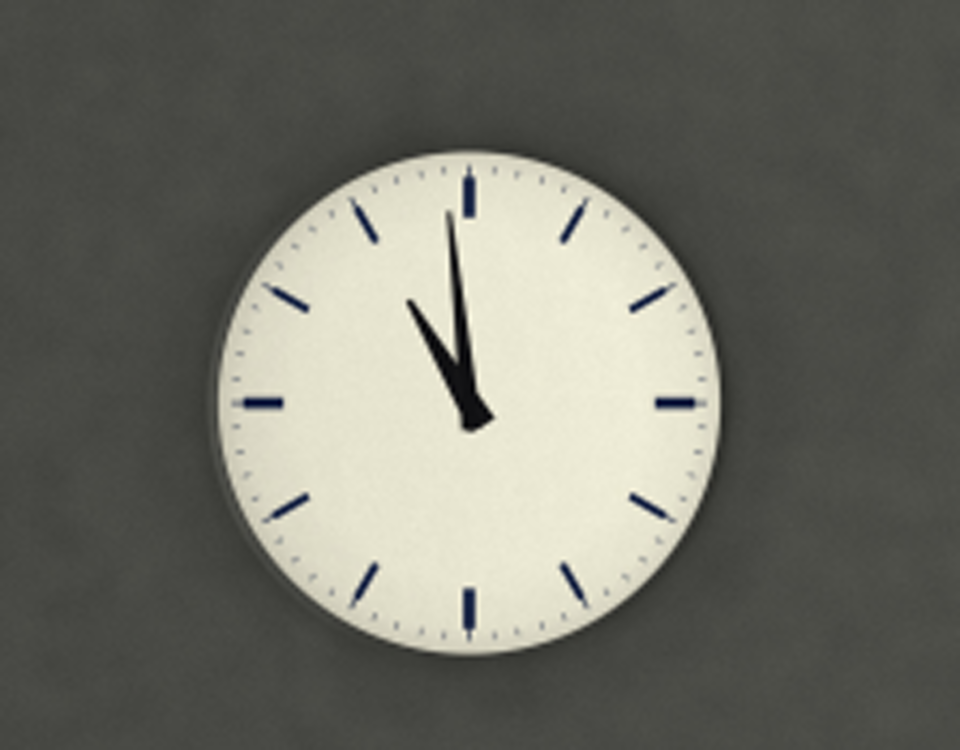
10 h 59 min
